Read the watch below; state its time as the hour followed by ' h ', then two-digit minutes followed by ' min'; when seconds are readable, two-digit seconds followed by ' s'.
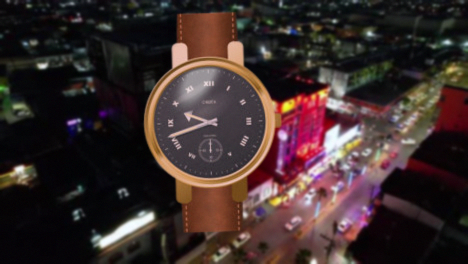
9 h 42 min
